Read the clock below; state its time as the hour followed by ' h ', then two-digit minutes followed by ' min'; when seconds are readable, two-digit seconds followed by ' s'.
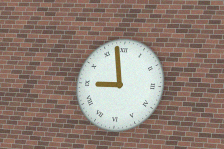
8 h 58 min
